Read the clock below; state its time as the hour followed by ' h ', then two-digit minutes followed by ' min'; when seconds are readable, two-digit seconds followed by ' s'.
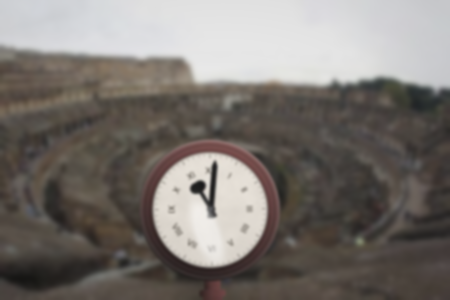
11 h 01 min
